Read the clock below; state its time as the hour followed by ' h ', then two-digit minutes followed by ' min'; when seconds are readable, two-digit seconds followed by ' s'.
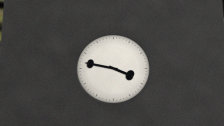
3 h 47 min
